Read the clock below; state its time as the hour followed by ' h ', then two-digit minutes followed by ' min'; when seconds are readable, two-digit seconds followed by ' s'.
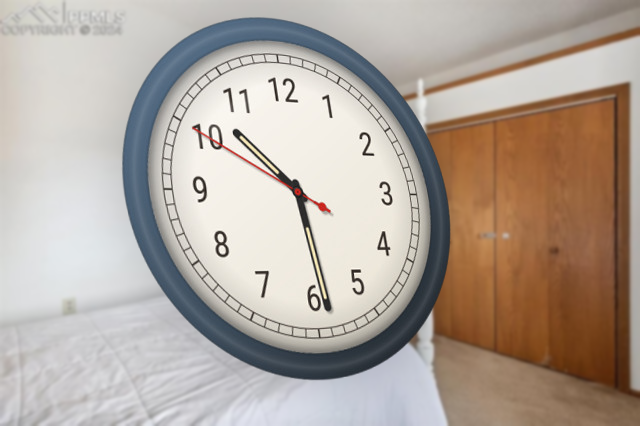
10 h 28 min 50 s
